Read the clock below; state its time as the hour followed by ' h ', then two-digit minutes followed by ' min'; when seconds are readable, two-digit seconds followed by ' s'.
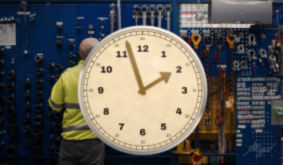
1 h 57 min
